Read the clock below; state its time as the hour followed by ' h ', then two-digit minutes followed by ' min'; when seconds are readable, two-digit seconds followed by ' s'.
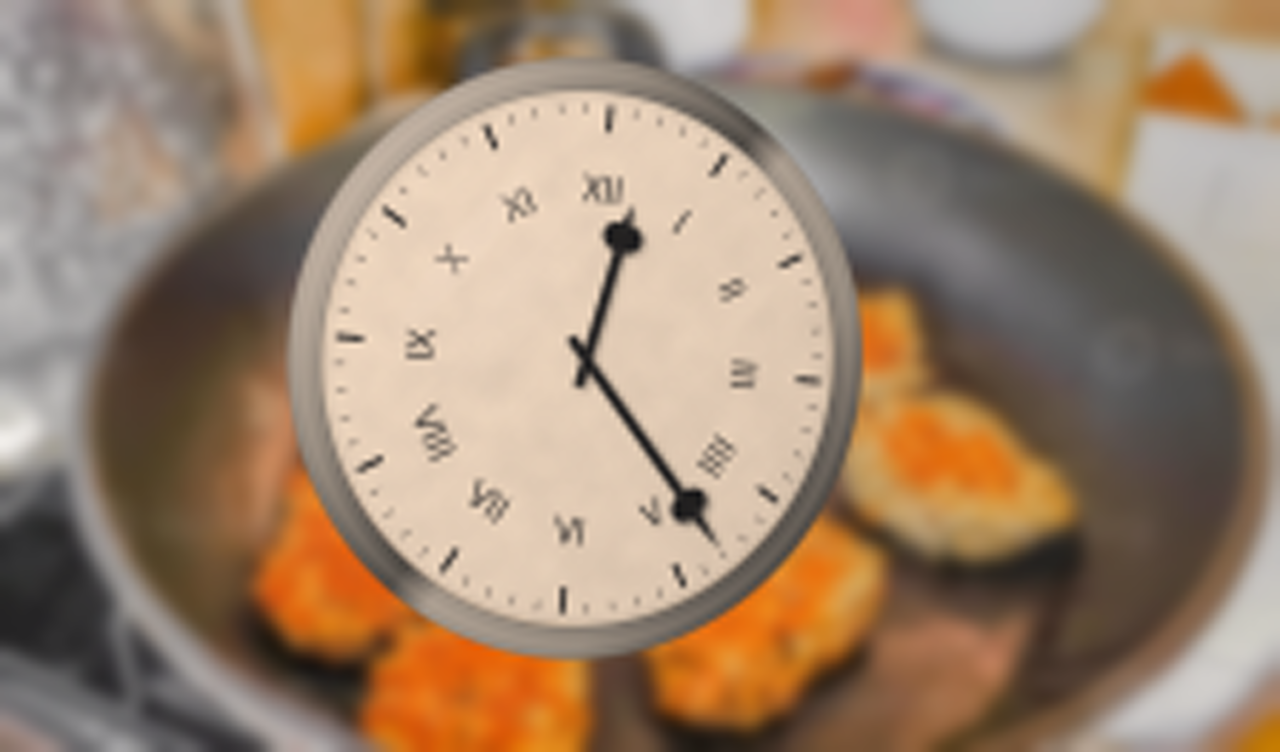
12 h 23 min
